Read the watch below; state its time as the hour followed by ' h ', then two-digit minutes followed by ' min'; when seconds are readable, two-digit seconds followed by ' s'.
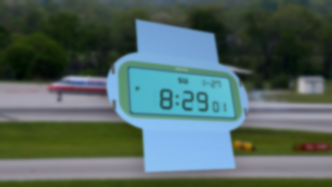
8 h 29 min
